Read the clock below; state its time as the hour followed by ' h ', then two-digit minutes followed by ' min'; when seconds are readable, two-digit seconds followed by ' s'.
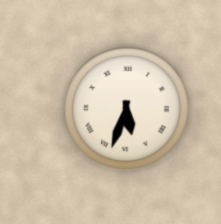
5 h 33 min
